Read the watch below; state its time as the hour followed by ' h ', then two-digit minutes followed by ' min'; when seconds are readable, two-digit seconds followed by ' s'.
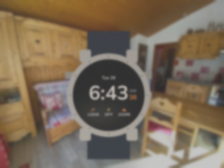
6 h 43 min
